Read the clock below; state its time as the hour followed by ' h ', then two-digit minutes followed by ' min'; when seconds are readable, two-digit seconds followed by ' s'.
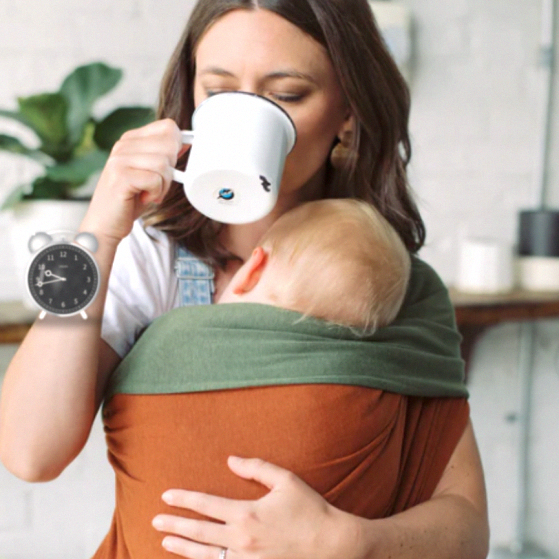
9 h 43 min
